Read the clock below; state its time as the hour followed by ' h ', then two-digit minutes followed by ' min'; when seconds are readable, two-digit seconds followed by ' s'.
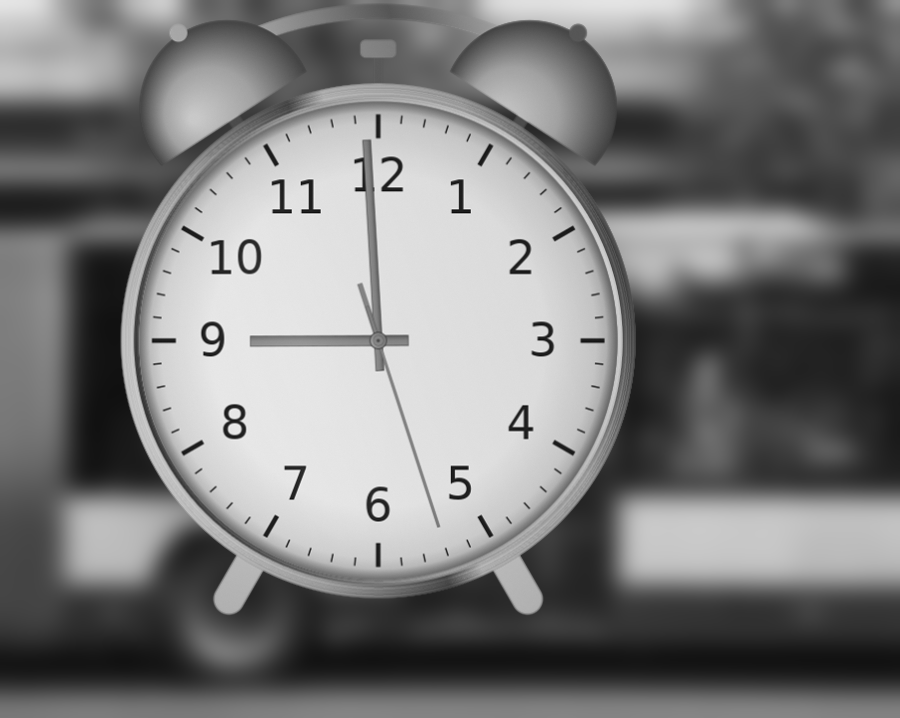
8 h 59 min 27 s
